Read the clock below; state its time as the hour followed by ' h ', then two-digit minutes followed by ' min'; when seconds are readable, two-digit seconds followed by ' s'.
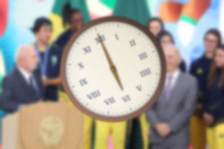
6 h 00 min
